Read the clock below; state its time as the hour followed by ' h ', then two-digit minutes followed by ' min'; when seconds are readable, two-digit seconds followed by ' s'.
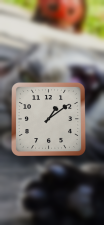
1 h 09 min
